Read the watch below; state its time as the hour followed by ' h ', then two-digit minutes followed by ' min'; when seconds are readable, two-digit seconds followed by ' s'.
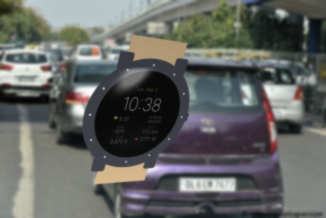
10 h 38 min
